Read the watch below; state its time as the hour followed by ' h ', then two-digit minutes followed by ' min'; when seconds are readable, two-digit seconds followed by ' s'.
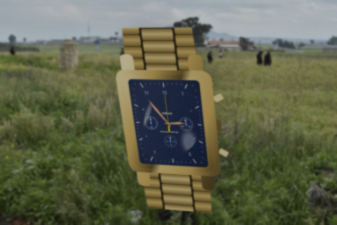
2 h 54 min
